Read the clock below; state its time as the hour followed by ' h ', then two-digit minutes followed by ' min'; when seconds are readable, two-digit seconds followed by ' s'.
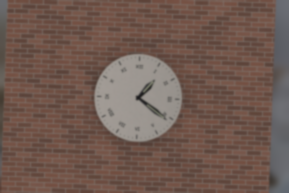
1 h 21 min
